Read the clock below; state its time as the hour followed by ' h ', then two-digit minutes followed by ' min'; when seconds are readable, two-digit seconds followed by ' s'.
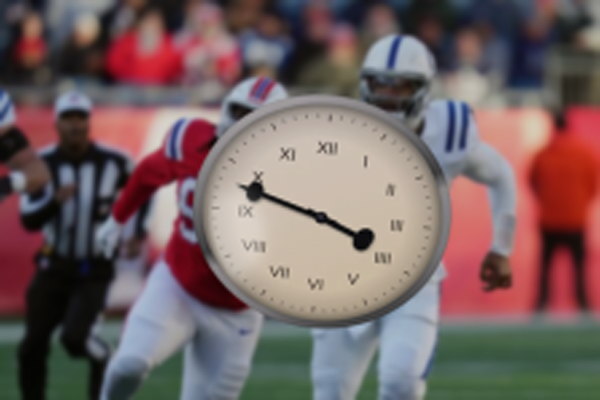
3 h 48 min
